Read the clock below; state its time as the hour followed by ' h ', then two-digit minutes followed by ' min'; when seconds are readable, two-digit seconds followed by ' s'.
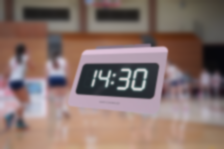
14 h 30 min
